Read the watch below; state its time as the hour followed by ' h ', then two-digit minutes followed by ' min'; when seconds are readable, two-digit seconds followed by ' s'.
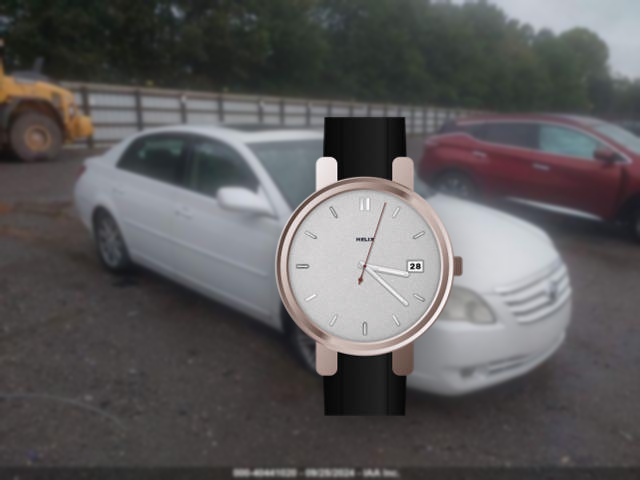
3 h 22 min 03 s
